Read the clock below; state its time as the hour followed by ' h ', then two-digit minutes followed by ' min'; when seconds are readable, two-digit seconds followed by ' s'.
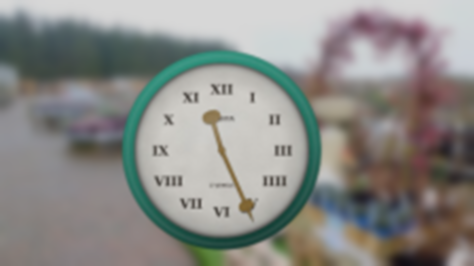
11 h 26 min
